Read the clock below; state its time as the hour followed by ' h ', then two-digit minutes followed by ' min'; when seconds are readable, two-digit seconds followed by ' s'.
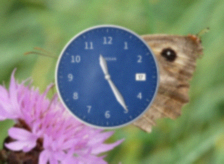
11 h 25 min
